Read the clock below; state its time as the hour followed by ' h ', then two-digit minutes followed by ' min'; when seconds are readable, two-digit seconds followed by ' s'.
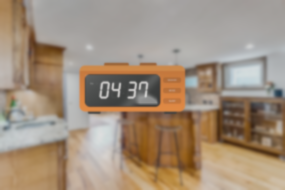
4 h 37 min
